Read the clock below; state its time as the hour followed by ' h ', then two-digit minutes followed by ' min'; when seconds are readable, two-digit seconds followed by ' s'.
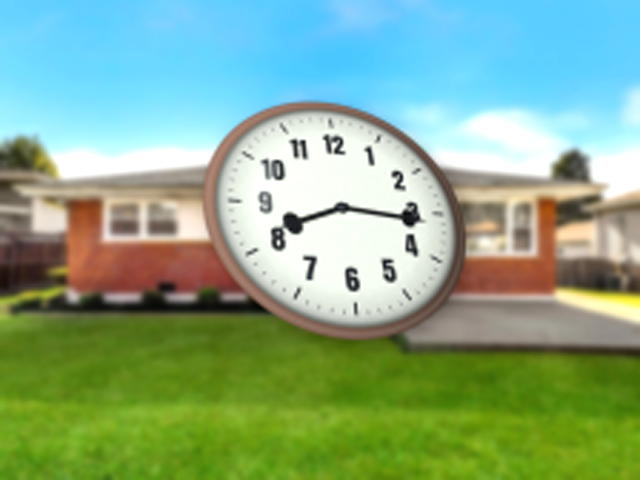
8 h 16 min
